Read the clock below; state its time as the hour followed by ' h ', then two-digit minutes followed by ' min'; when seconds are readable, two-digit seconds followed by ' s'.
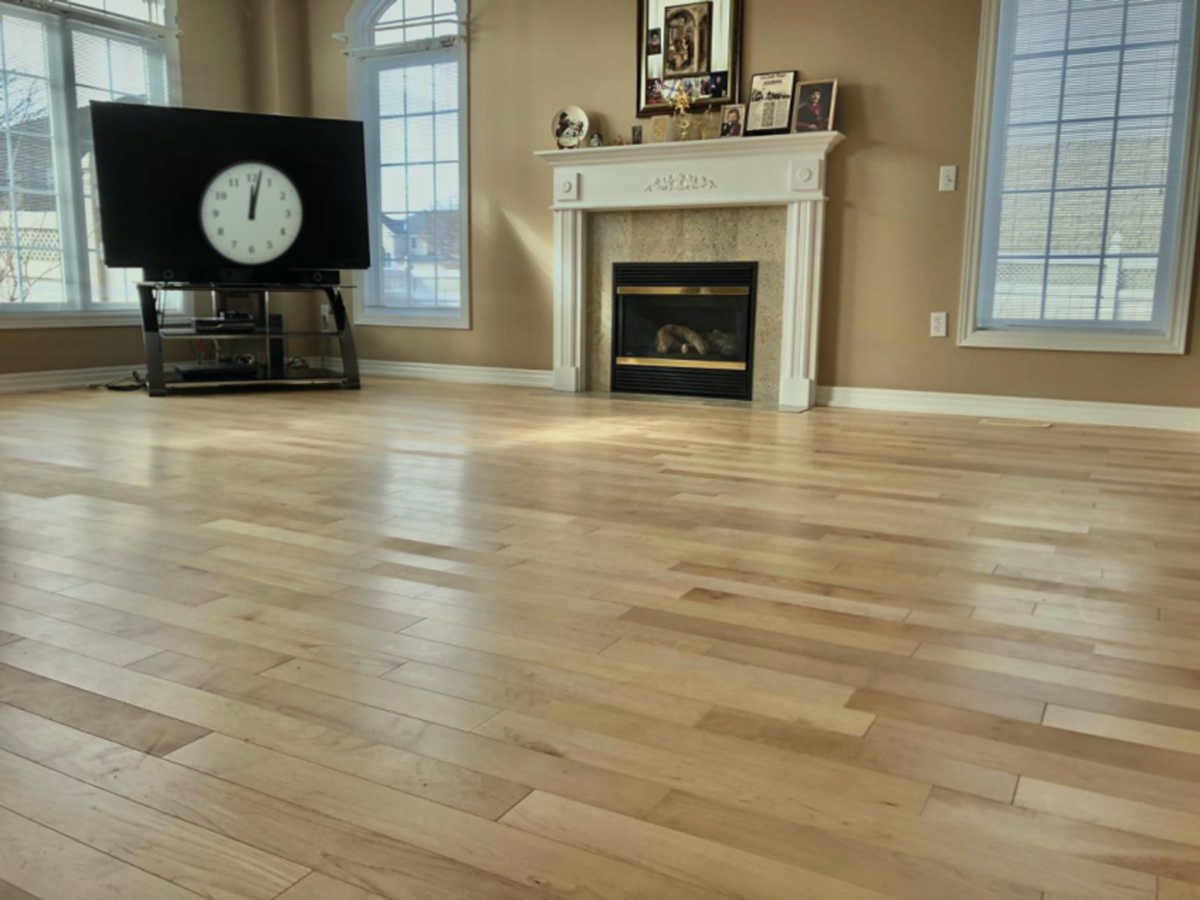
12 h 02 min
